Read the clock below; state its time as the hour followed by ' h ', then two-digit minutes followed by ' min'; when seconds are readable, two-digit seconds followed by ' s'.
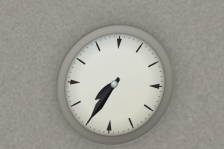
7 h 35 min
